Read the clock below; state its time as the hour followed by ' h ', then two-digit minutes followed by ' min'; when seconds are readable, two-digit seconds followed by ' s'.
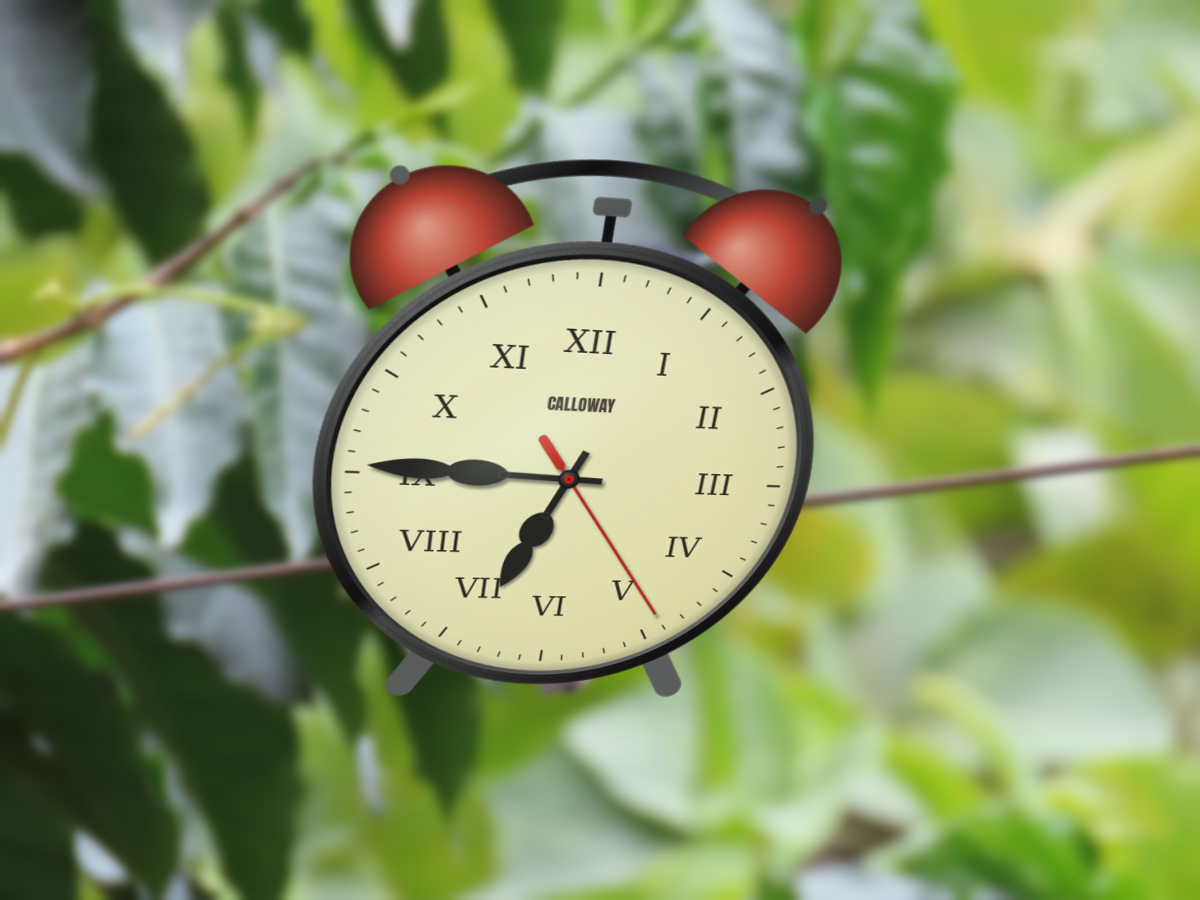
6 h 45 min 24 s
